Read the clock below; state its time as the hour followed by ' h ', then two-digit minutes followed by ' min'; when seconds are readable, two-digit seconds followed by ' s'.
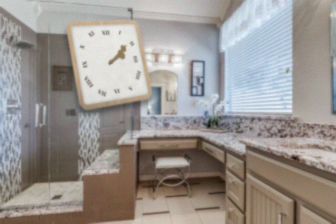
2 h 09 min
